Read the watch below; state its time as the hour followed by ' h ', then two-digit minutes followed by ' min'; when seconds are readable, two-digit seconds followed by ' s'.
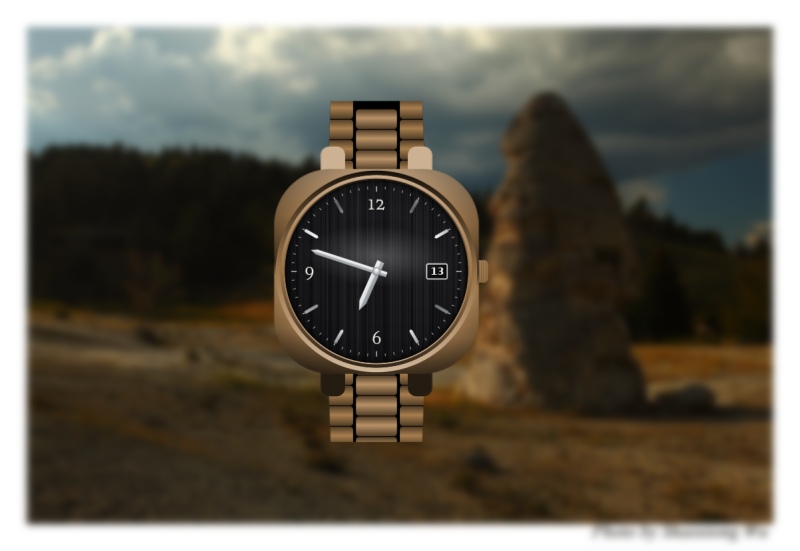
6 h 48 min
